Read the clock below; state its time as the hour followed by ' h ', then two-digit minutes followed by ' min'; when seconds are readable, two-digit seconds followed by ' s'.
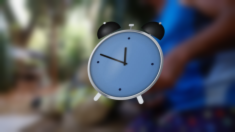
11 h 48 min
